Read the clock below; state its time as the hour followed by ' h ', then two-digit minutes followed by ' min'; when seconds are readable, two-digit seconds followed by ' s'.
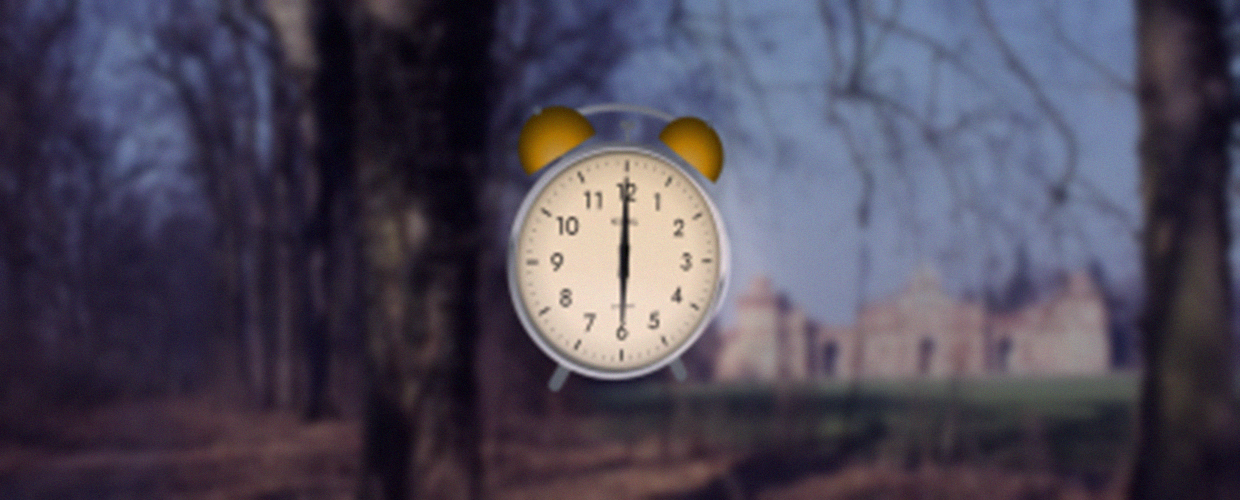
6 h 00 min
